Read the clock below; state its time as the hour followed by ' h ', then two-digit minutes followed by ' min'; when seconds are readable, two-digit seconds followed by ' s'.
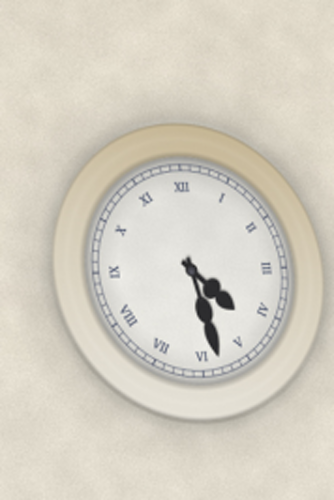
4 h 28 min
